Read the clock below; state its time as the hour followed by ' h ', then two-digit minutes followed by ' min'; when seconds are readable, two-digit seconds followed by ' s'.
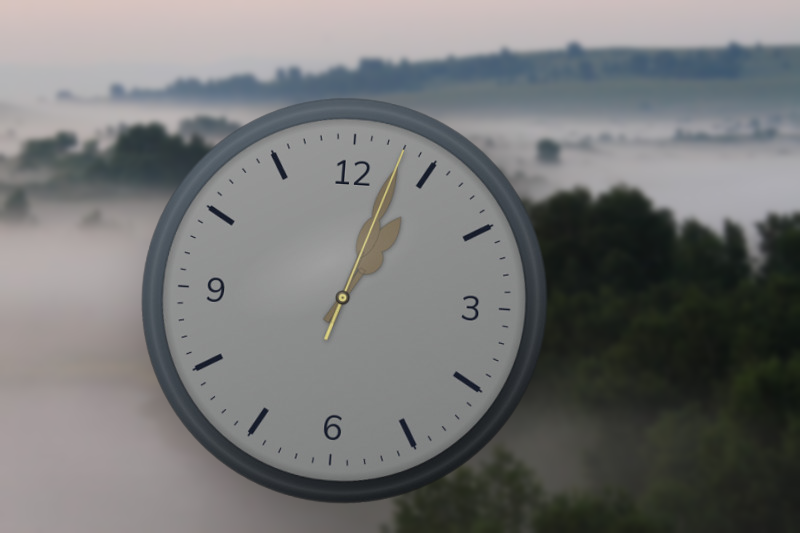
1 h 03 min 03 s
